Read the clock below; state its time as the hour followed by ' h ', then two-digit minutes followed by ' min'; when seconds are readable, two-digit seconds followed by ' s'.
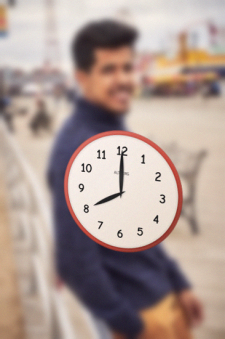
8 h 00 min
